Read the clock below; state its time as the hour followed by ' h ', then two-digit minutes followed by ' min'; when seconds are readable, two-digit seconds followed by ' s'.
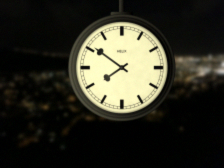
7 h 51 min
